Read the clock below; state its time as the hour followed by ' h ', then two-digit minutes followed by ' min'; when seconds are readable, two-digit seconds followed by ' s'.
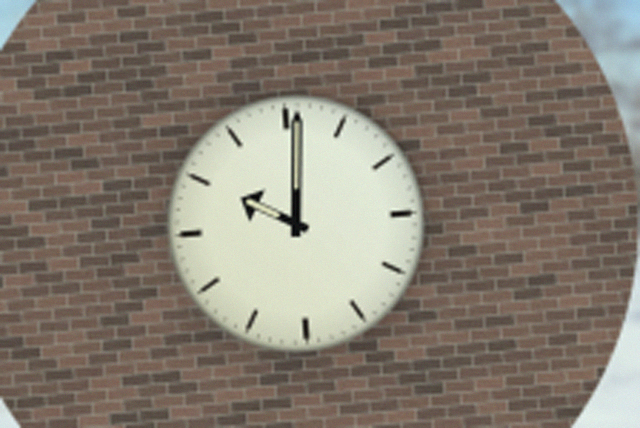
10 h 01 min
